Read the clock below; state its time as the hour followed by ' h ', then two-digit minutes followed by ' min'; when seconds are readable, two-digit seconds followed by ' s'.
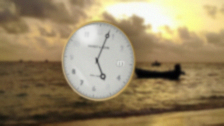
5 h 03 min
